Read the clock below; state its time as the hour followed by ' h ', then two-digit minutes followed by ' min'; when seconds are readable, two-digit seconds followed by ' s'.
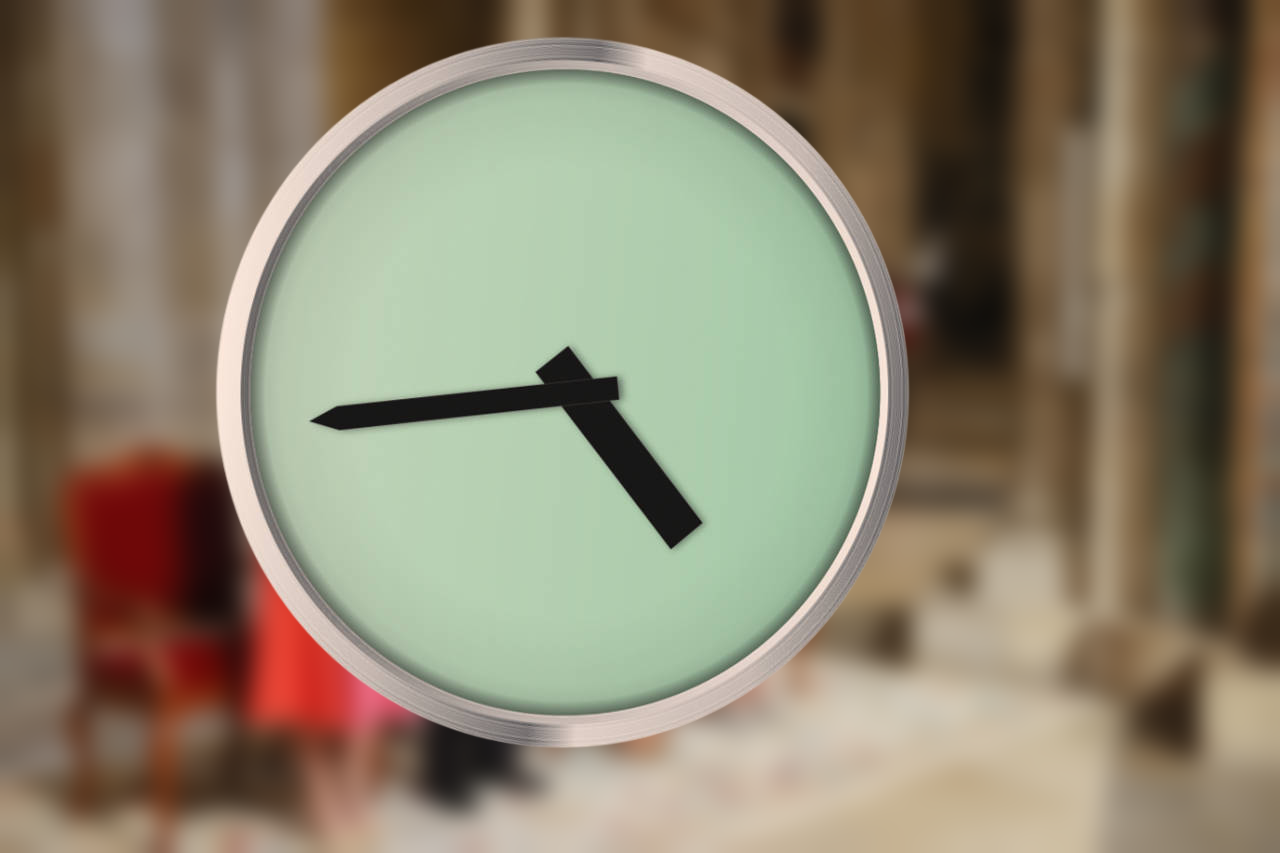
4 h 44 min
